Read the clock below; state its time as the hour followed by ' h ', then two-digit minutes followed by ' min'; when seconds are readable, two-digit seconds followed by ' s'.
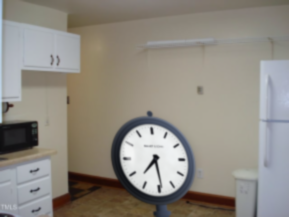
7 h 29 min
